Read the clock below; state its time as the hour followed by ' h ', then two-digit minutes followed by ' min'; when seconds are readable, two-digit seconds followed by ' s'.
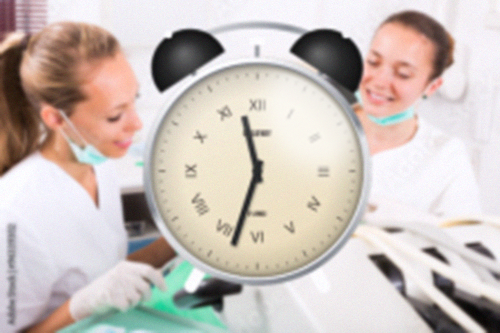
11 h 33 min
